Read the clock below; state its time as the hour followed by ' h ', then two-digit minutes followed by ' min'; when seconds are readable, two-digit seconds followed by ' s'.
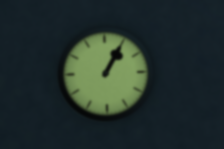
1 h 05 min
